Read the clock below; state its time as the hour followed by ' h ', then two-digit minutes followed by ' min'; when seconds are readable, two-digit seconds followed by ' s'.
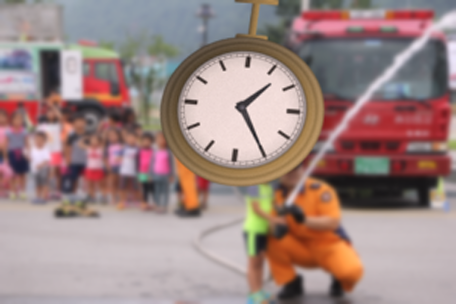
1 h 25 min
